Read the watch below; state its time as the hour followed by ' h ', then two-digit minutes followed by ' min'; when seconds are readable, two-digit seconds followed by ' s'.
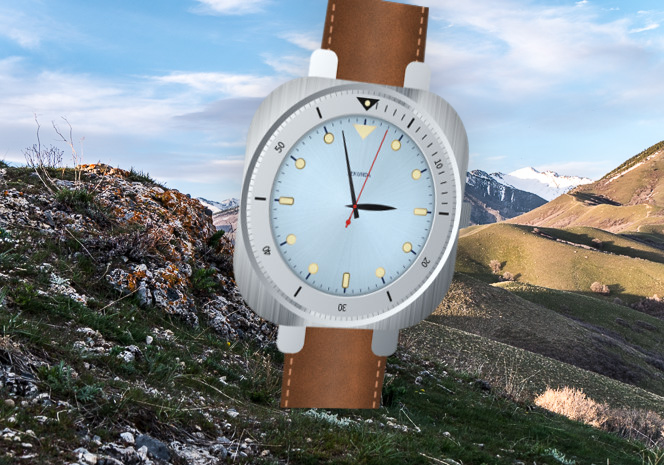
2 h 57 min 03 s
